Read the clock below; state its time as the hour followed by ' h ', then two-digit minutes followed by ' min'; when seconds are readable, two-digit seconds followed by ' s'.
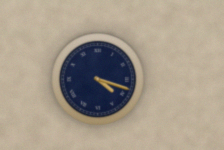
4 h 18 min
